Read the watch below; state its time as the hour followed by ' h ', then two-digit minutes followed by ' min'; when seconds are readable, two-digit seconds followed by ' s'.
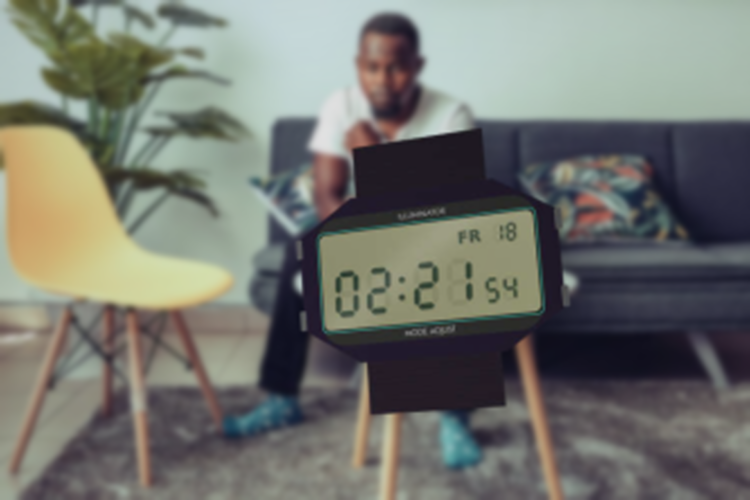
2 h 21 min 54 s
